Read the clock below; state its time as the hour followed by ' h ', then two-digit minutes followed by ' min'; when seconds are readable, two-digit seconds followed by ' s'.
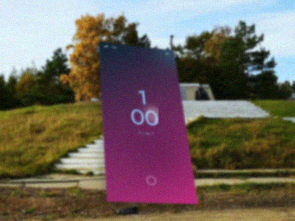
1 h 00 min
